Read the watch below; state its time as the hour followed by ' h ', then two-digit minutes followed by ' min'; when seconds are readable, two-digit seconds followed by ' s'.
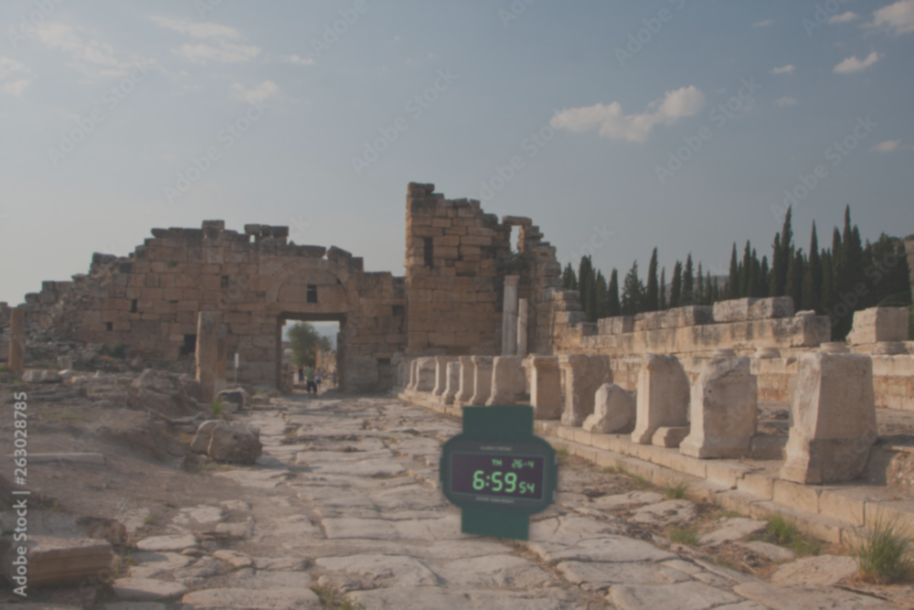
6 h 59 min
